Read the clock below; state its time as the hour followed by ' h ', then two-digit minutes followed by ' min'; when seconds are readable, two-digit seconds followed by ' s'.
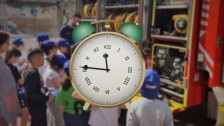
11 h 46 min
